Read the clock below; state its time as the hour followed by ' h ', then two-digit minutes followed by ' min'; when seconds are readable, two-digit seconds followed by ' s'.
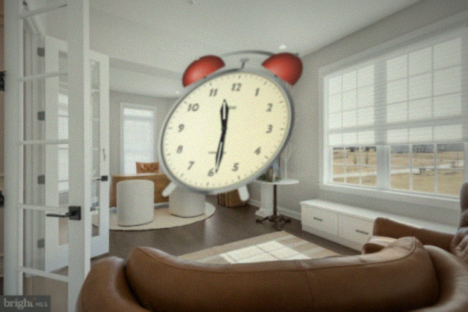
11 h 29 min
